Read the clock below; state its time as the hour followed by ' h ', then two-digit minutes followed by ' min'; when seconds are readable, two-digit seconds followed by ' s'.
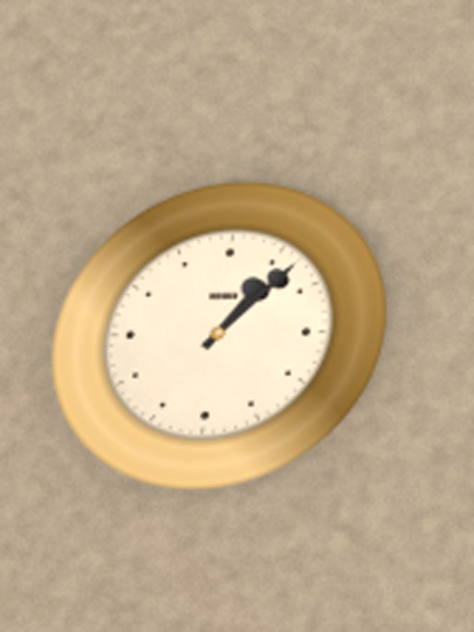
1 h 07 min
